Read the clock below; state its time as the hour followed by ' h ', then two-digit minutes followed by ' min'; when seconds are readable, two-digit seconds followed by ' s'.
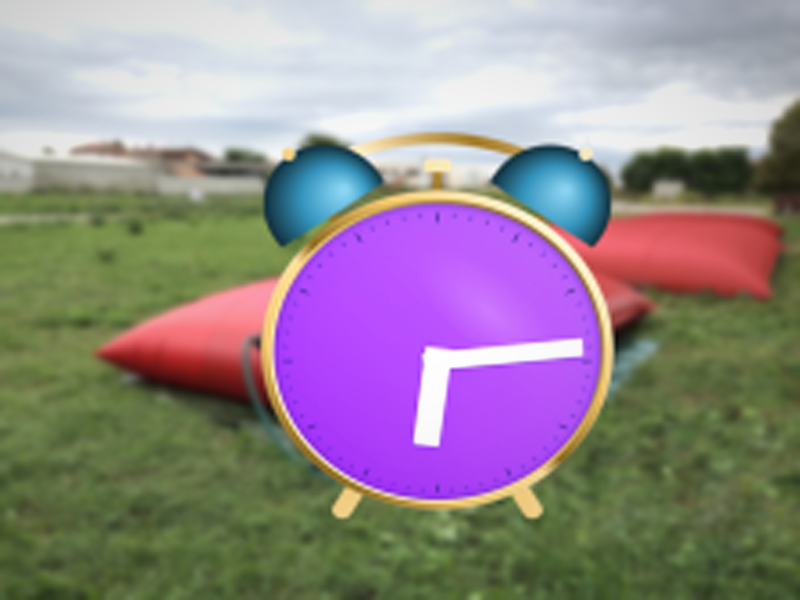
6 h 14 min
